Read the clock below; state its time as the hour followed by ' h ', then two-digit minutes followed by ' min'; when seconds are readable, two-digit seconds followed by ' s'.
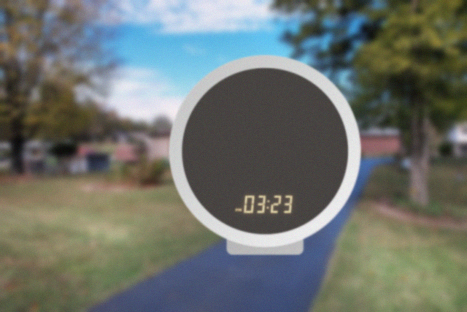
3 h 23 min
